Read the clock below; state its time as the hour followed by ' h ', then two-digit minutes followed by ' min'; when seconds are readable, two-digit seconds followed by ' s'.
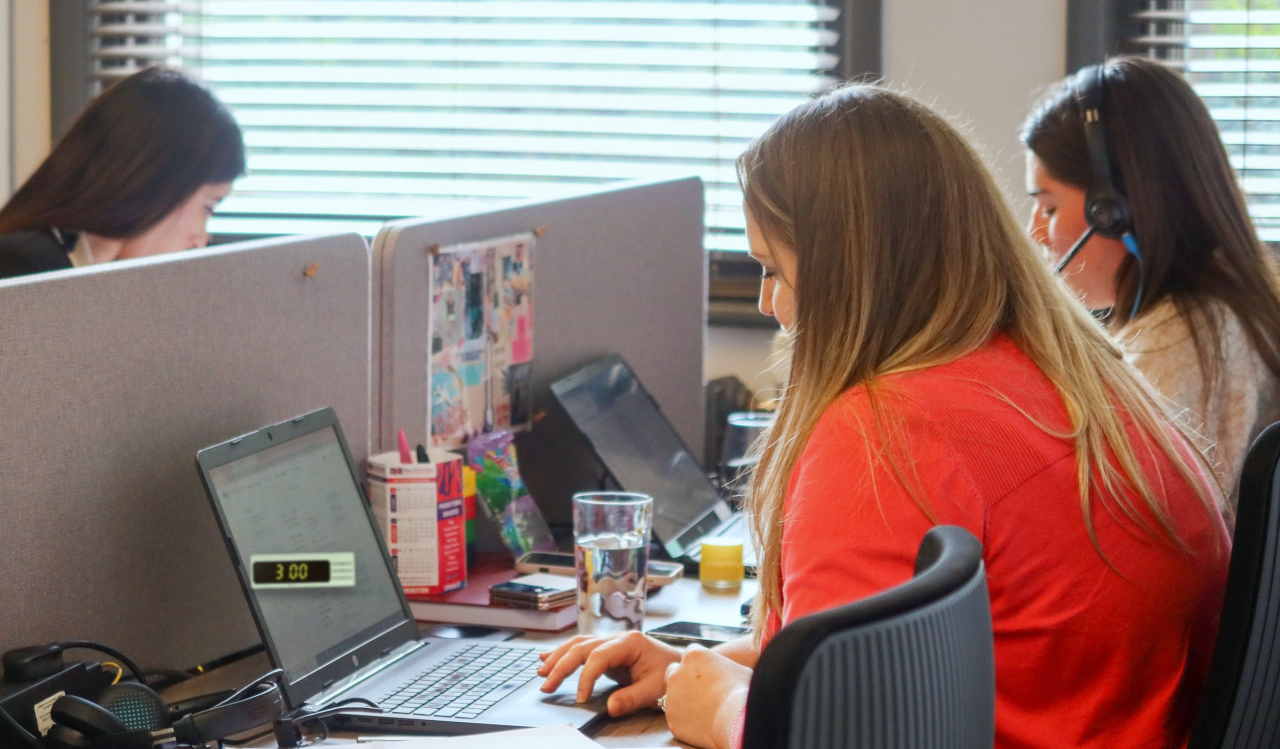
3 h 00 min
